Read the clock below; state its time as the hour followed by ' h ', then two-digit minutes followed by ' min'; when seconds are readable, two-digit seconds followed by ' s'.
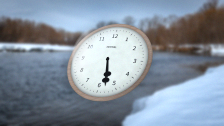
5 h 28 min
